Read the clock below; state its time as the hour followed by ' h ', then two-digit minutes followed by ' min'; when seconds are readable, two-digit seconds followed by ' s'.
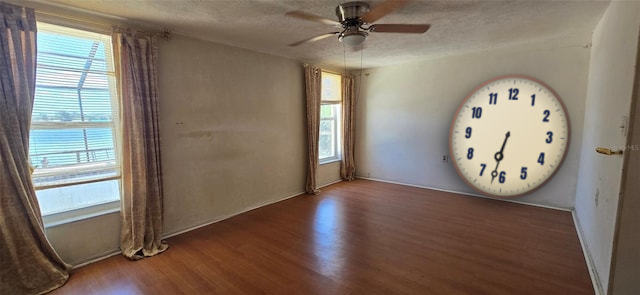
6 h 32 min
